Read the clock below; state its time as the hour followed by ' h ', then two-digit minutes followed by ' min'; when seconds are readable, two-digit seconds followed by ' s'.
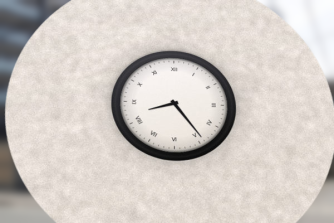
8 h 24 min
